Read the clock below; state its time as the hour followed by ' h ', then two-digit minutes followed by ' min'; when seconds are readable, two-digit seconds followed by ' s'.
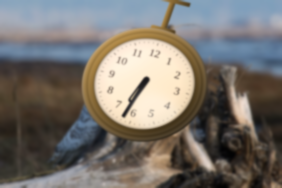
6 h 32 min
